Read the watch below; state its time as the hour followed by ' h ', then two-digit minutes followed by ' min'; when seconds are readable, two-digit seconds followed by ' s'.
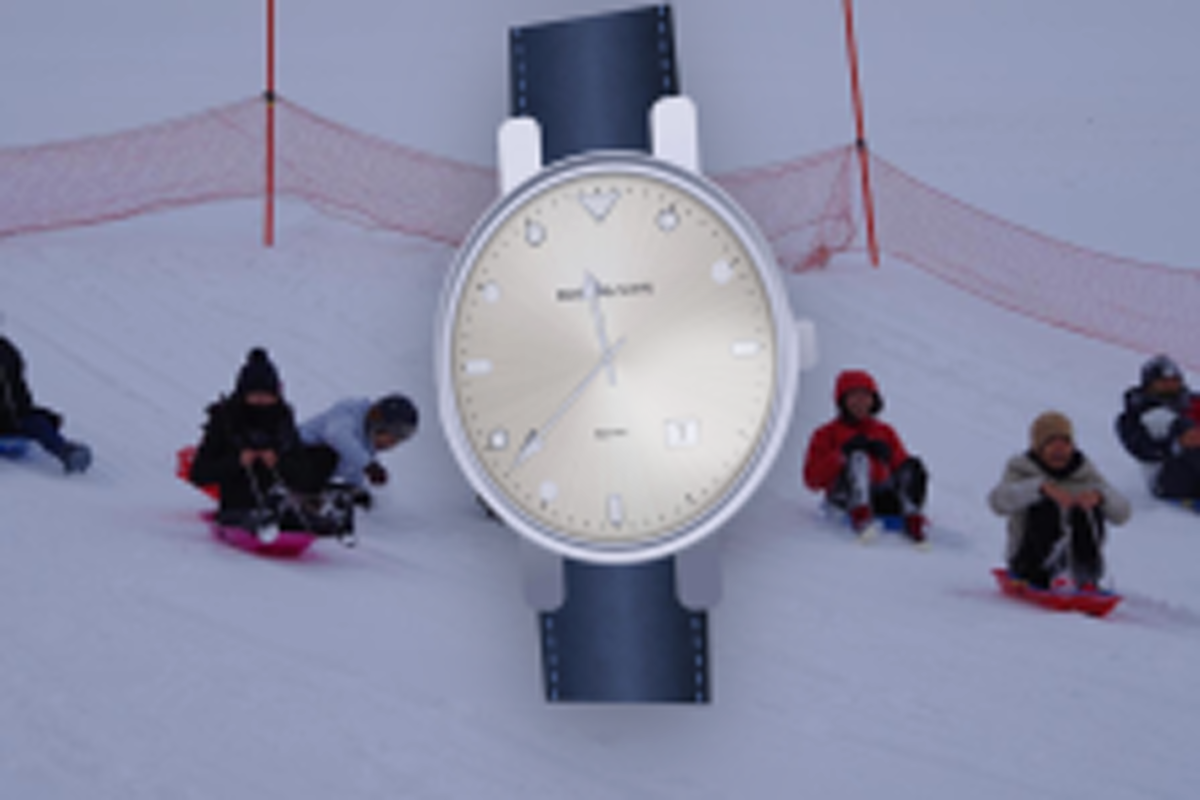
11 h 38 min
